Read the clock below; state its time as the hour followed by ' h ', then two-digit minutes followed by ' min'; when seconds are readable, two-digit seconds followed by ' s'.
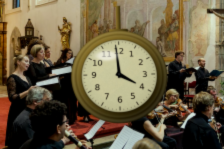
3 h 59 min
